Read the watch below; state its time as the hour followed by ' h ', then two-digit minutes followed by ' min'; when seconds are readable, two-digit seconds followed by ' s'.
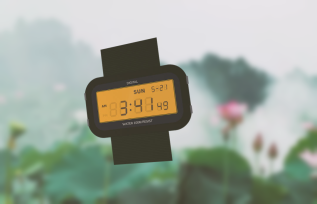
3 h 41 min 49 s
